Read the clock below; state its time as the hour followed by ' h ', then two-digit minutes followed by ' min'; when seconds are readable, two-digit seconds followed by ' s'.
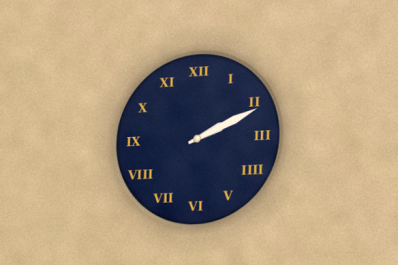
2 h 11 min
